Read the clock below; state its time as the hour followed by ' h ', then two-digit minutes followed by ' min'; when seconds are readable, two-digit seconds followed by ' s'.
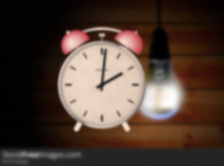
2 h 01 min
